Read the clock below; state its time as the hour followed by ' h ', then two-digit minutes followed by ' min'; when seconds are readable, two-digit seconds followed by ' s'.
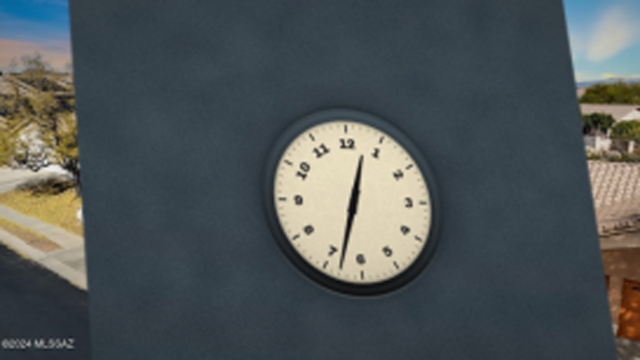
12 h 33 min
